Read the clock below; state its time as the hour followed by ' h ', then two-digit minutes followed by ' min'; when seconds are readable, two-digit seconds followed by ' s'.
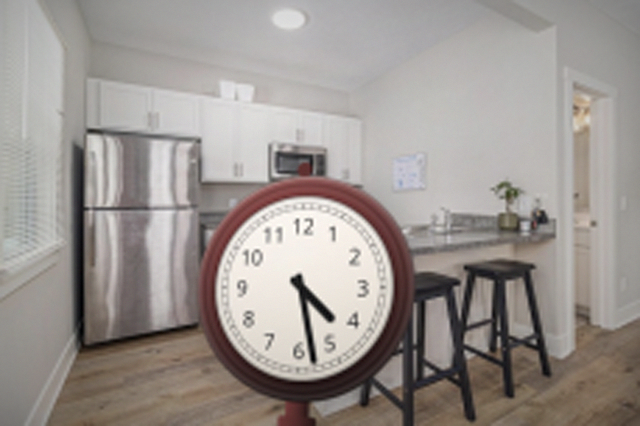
4 h 28 min
